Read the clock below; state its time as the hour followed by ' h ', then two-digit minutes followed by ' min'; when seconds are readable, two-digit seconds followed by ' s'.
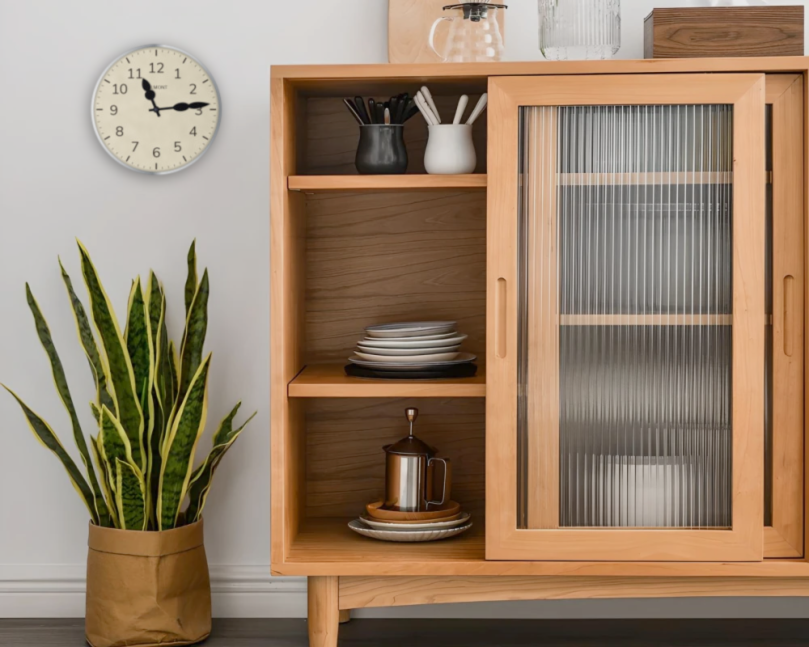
11 h 14 min
